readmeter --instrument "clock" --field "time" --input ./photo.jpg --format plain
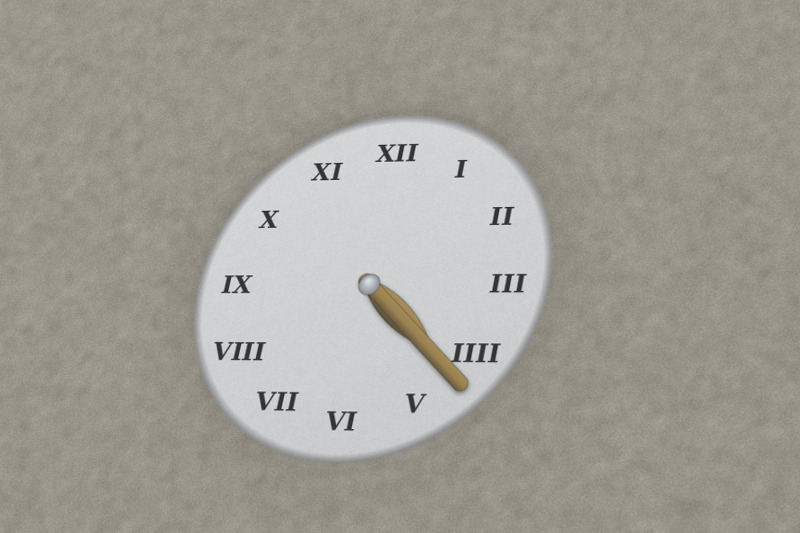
4:22
